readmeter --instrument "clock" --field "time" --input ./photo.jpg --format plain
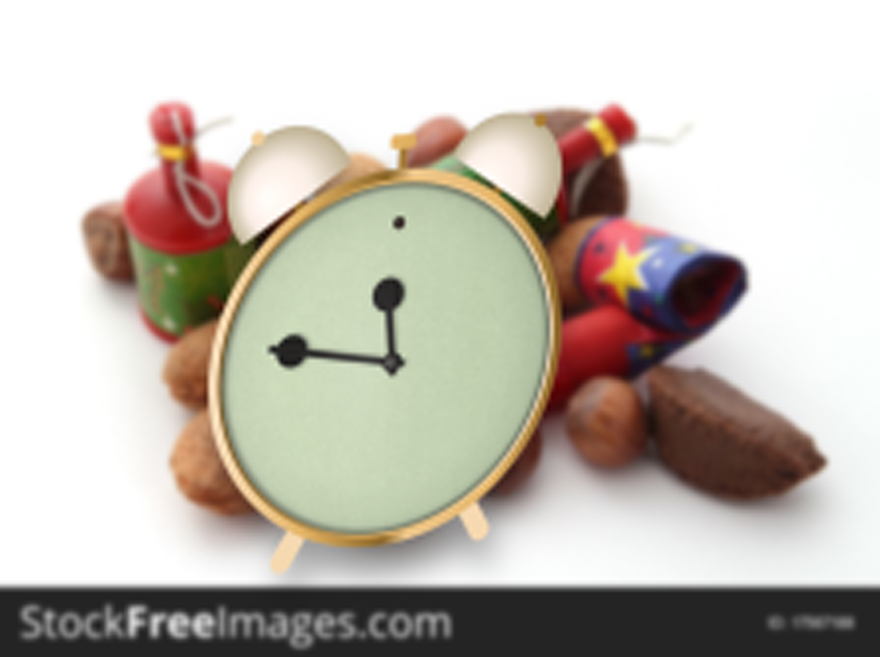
11:47
